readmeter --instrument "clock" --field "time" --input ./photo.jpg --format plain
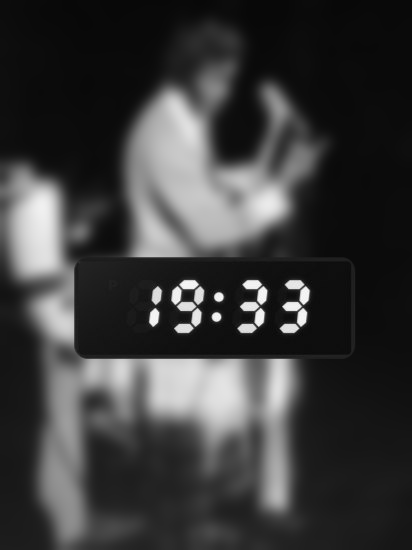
19:33
